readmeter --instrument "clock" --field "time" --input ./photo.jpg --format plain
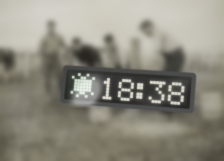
18:38
